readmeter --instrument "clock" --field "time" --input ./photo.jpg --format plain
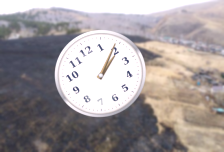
2:09
